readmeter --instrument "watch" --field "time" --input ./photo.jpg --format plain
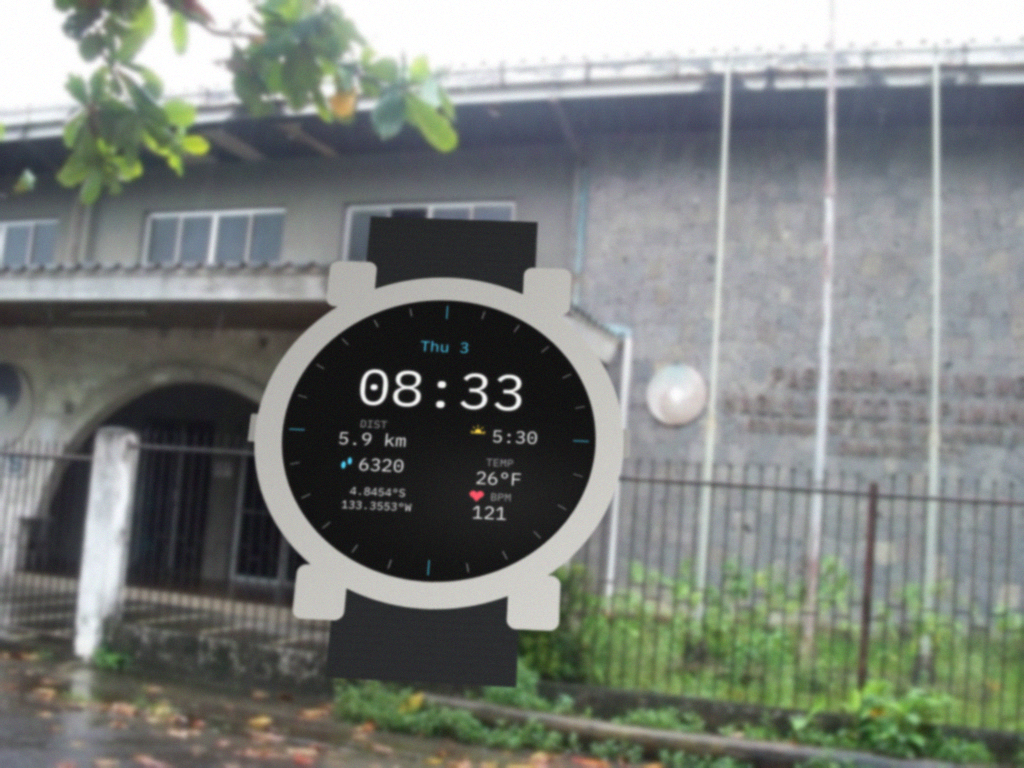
8:33
